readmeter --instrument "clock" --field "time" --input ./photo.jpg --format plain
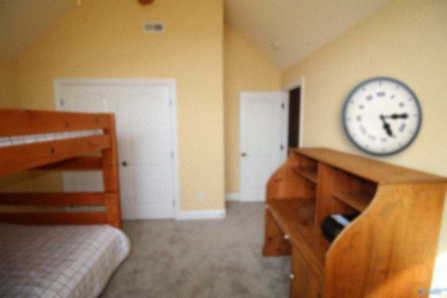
5:15
